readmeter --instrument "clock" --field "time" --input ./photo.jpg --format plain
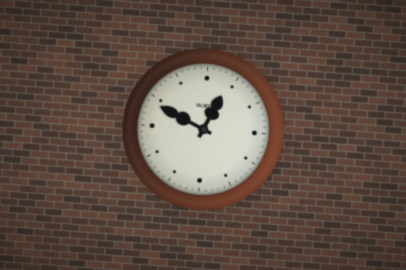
12:49
